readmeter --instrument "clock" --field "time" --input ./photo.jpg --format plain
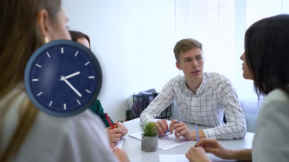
2:23
